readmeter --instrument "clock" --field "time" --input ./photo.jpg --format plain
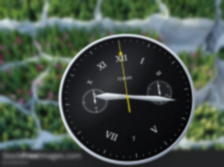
9:17
